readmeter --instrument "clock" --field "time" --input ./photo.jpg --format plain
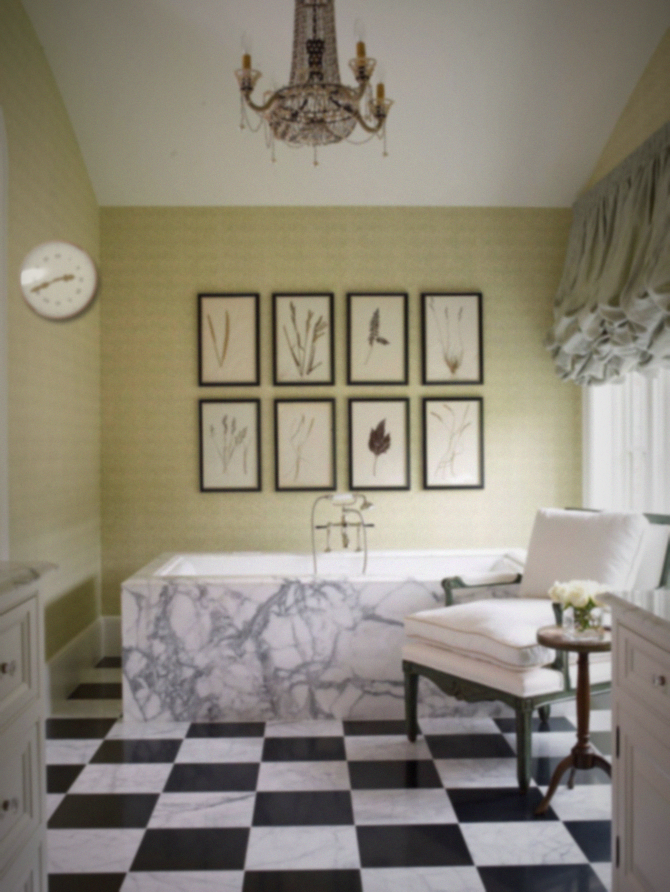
2:41
